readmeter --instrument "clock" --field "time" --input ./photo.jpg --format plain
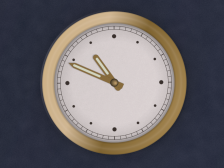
10:49
